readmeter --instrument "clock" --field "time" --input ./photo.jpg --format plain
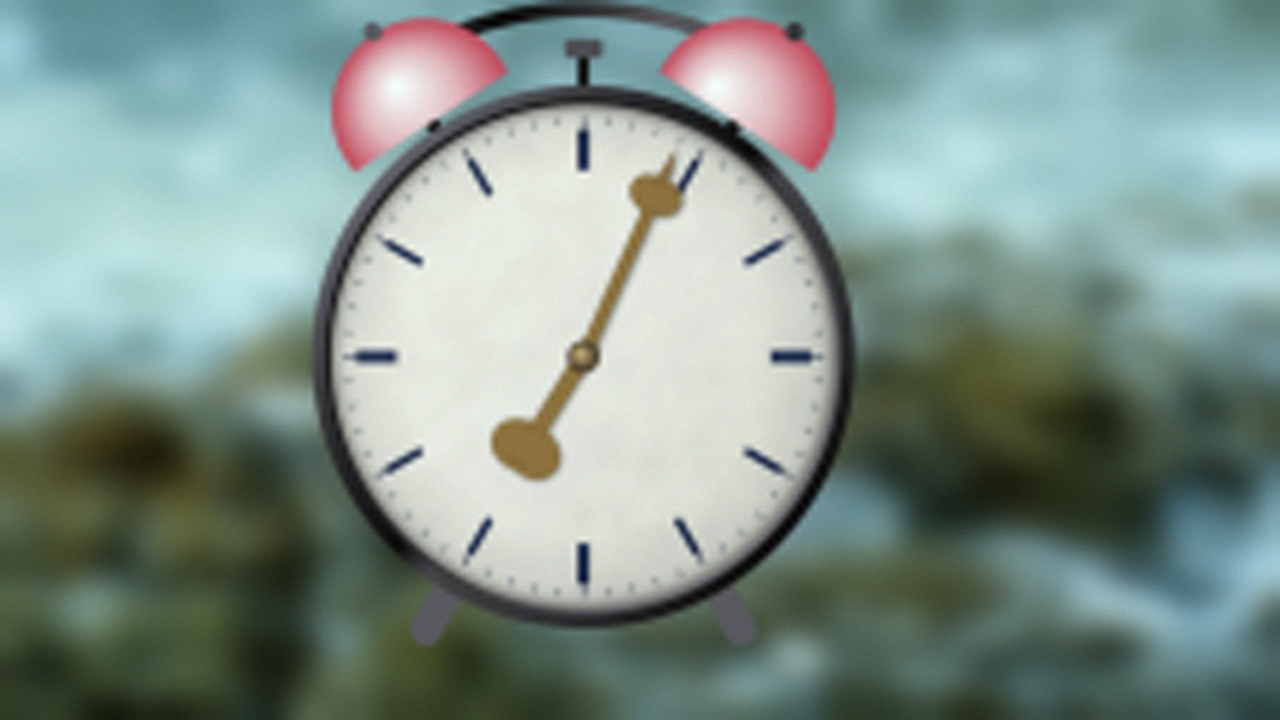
7:04
